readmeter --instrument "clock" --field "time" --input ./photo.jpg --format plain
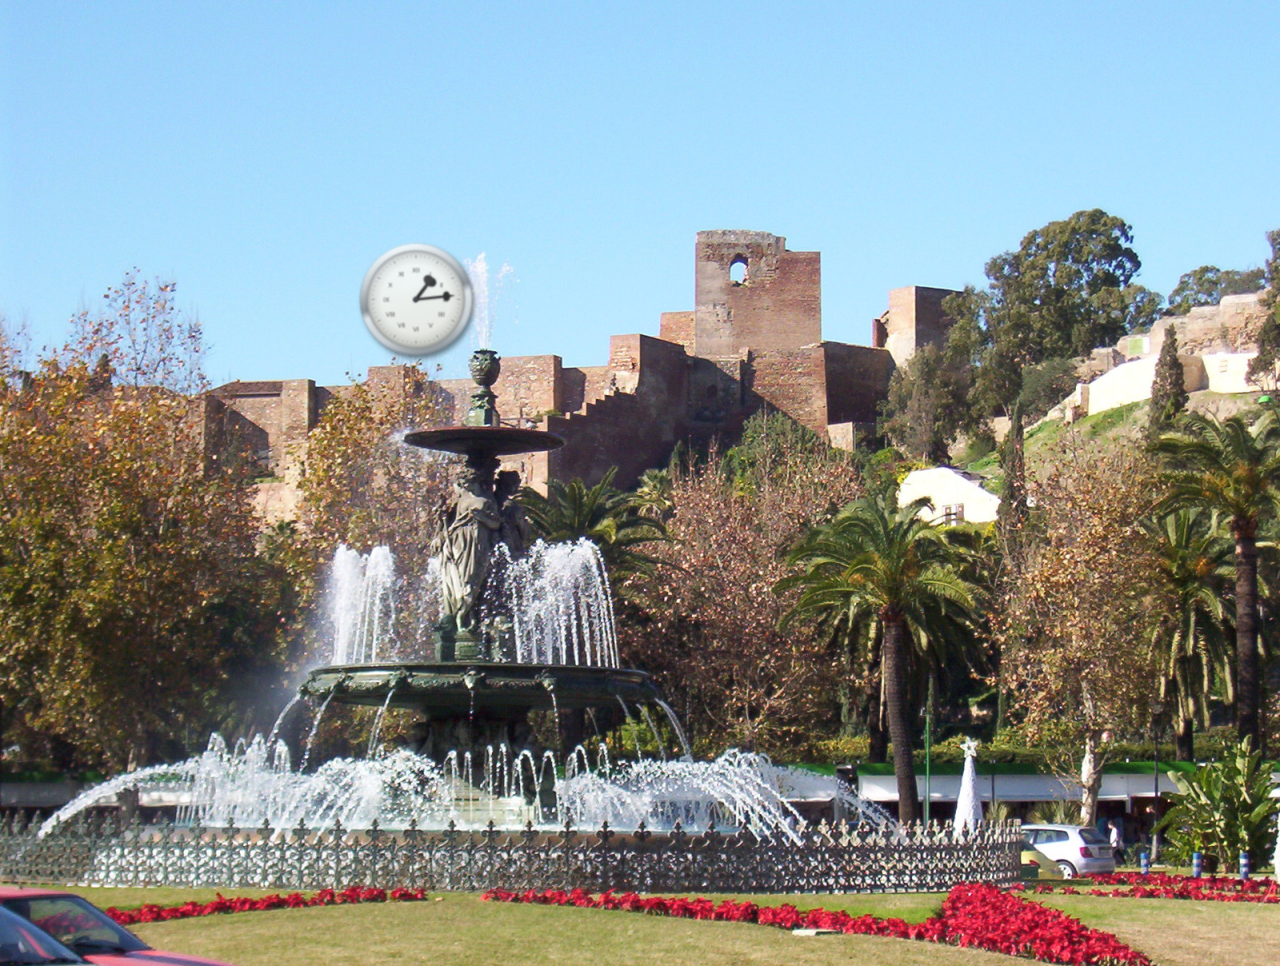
1:14
